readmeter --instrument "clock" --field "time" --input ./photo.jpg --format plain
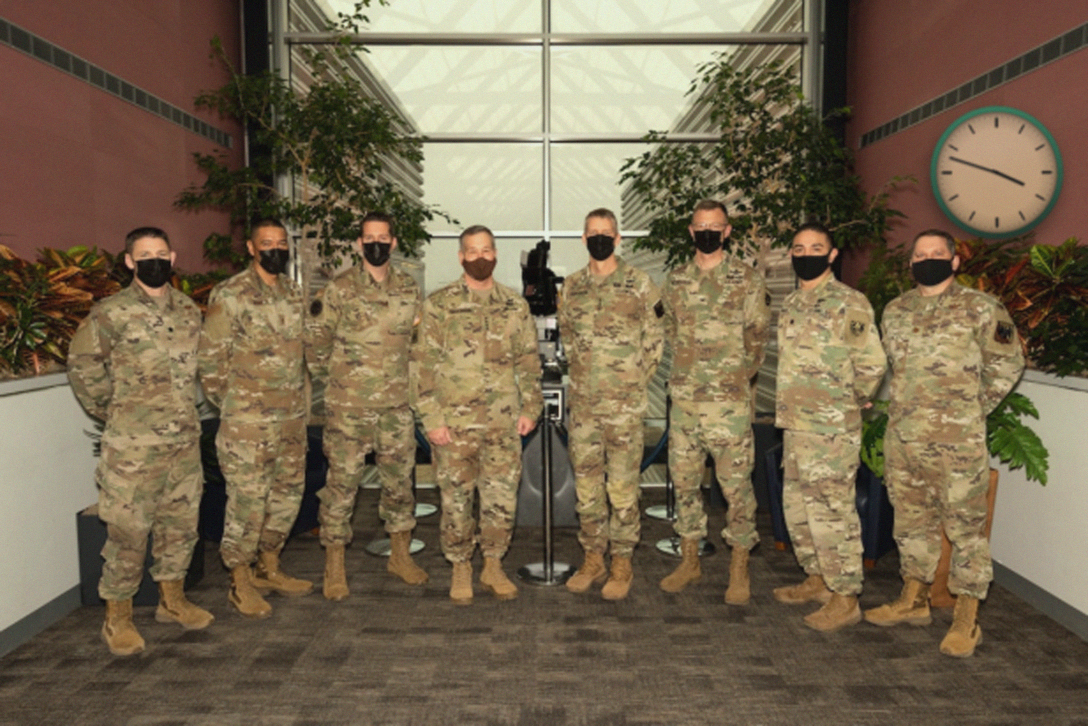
3:48
